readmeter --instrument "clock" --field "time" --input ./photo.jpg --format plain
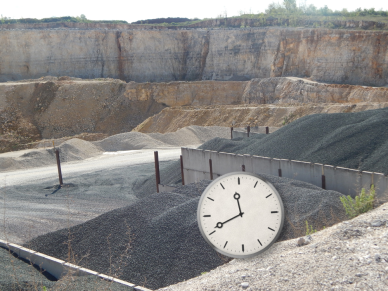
11:41
